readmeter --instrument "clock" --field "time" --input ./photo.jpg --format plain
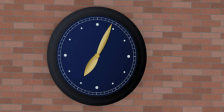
7:04
